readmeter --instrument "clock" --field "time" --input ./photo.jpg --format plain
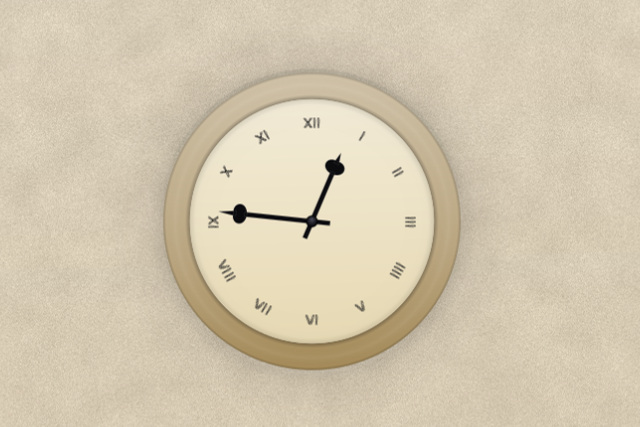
12:46
